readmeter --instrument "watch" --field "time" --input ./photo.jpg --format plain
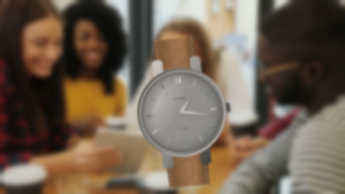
1:17
